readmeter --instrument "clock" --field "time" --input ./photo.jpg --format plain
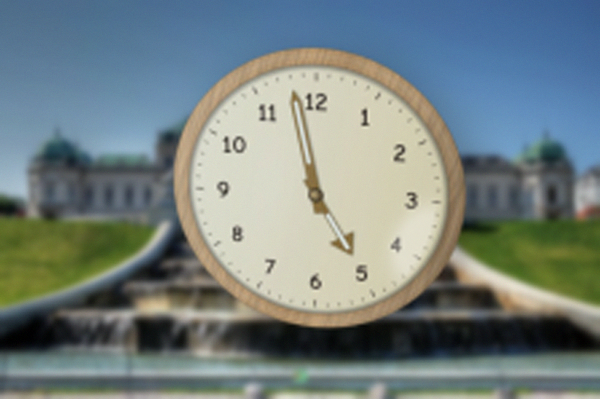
4:58
